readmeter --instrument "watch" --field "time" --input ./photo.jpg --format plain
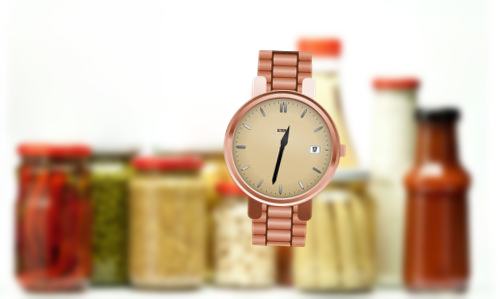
12:32
